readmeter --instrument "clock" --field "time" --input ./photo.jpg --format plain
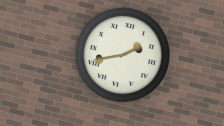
1:41
